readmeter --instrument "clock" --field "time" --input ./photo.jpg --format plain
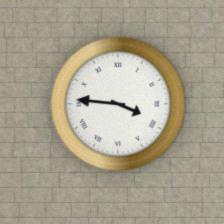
3:46
